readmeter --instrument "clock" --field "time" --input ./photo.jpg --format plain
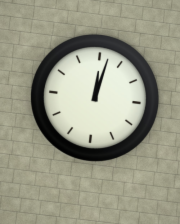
12:02
